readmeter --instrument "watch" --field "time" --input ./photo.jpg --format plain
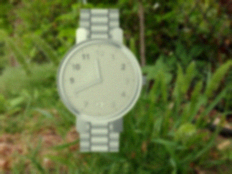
11:41
